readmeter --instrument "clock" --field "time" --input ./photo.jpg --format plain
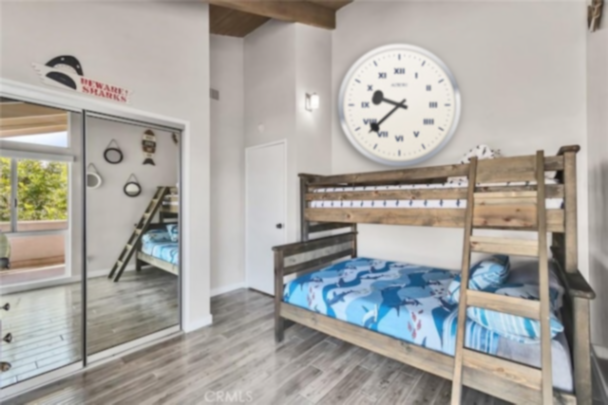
9:38
